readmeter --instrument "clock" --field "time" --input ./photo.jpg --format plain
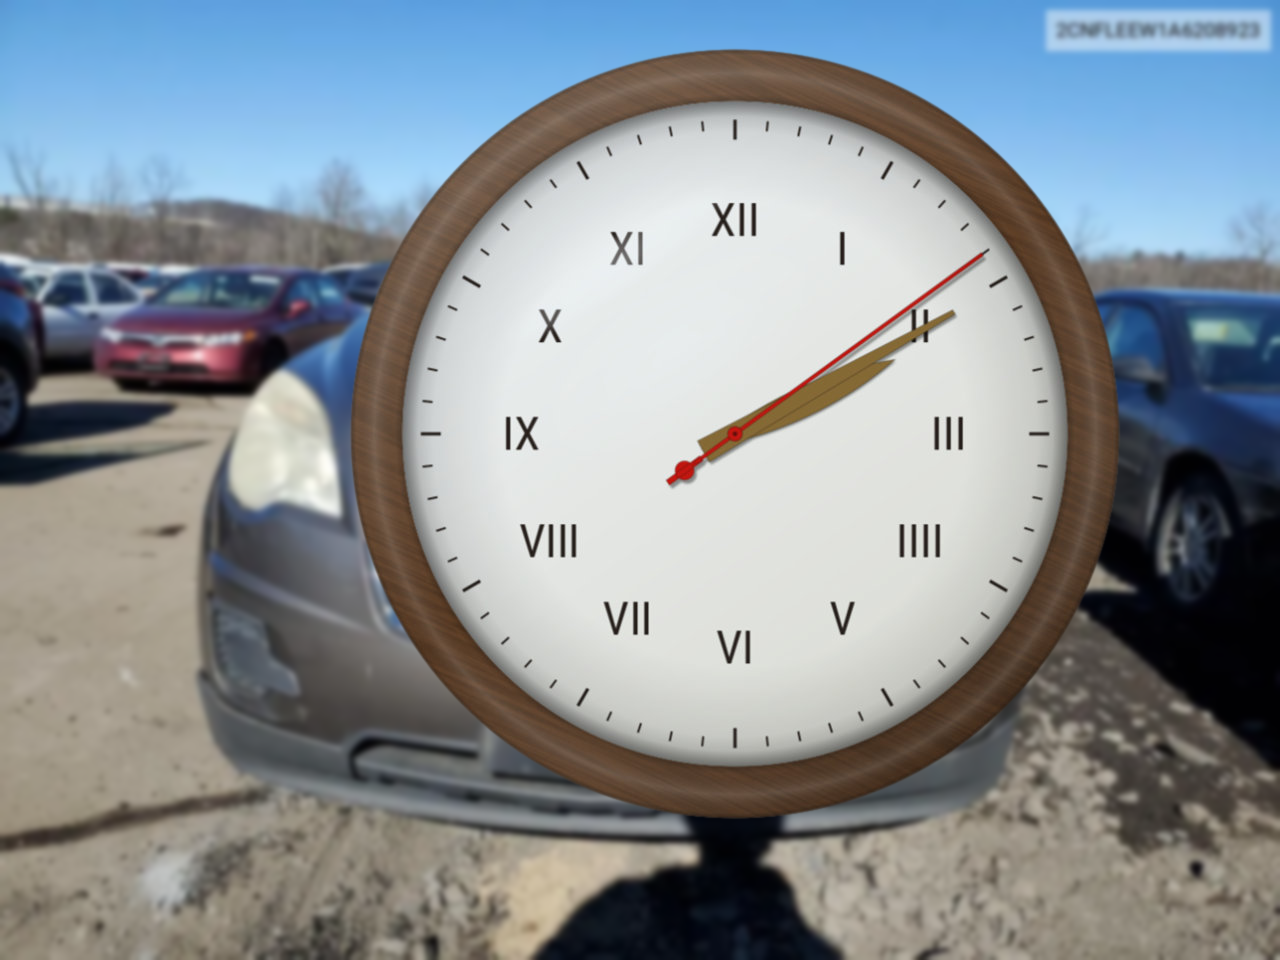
2:10:09
